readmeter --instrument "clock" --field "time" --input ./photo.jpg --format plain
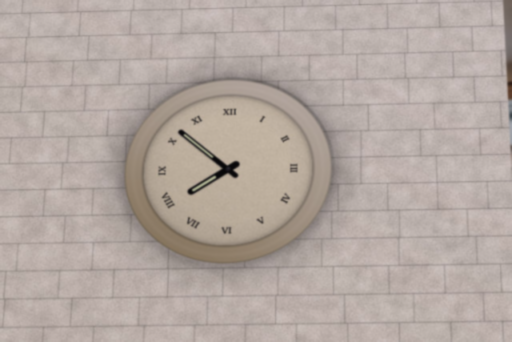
7:52
